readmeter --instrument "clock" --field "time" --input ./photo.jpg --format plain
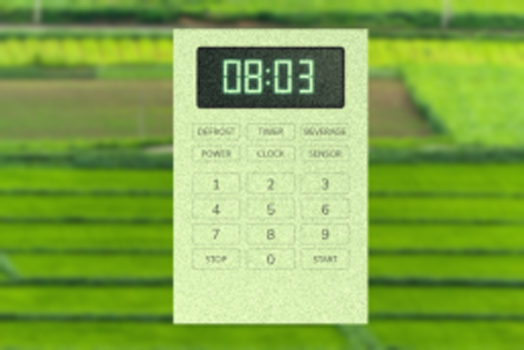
8:03
